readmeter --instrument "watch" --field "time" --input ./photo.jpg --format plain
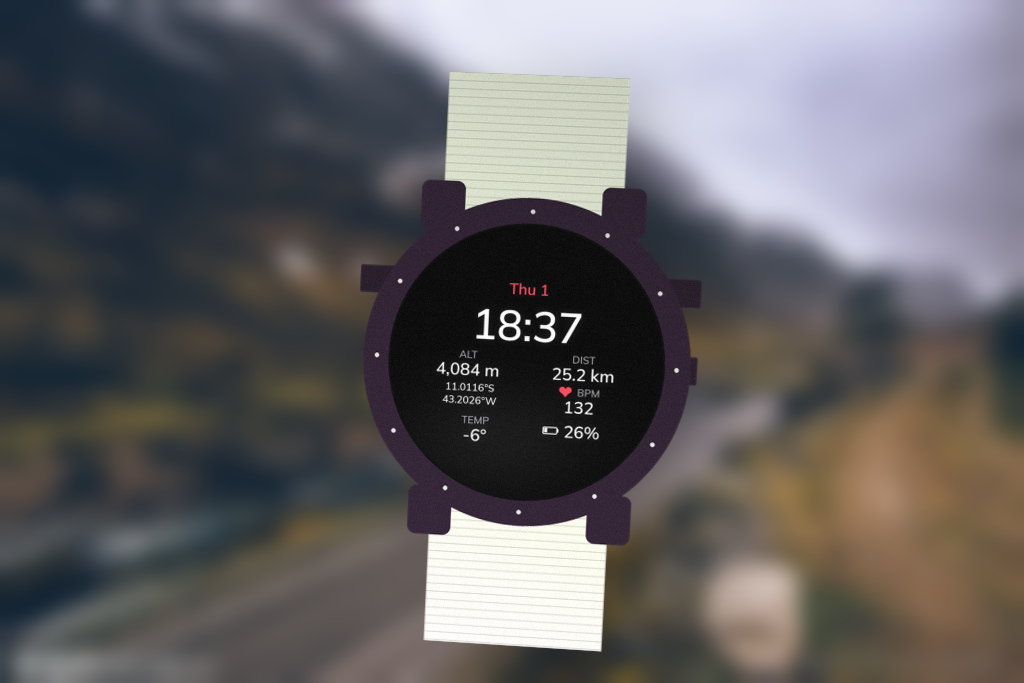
18:37
